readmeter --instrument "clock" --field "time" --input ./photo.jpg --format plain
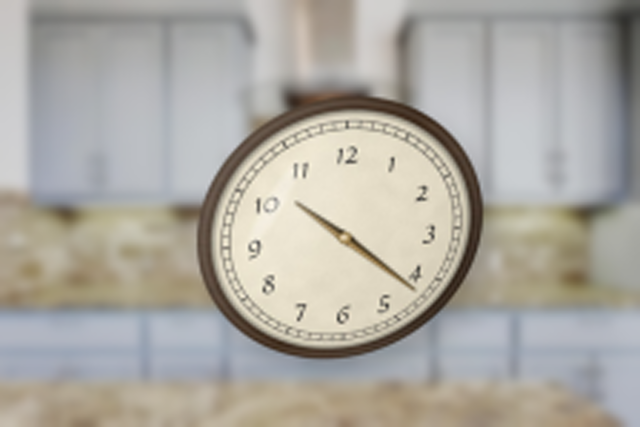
10:22
